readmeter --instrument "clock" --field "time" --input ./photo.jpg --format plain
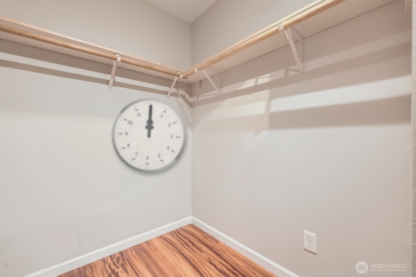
12:00
